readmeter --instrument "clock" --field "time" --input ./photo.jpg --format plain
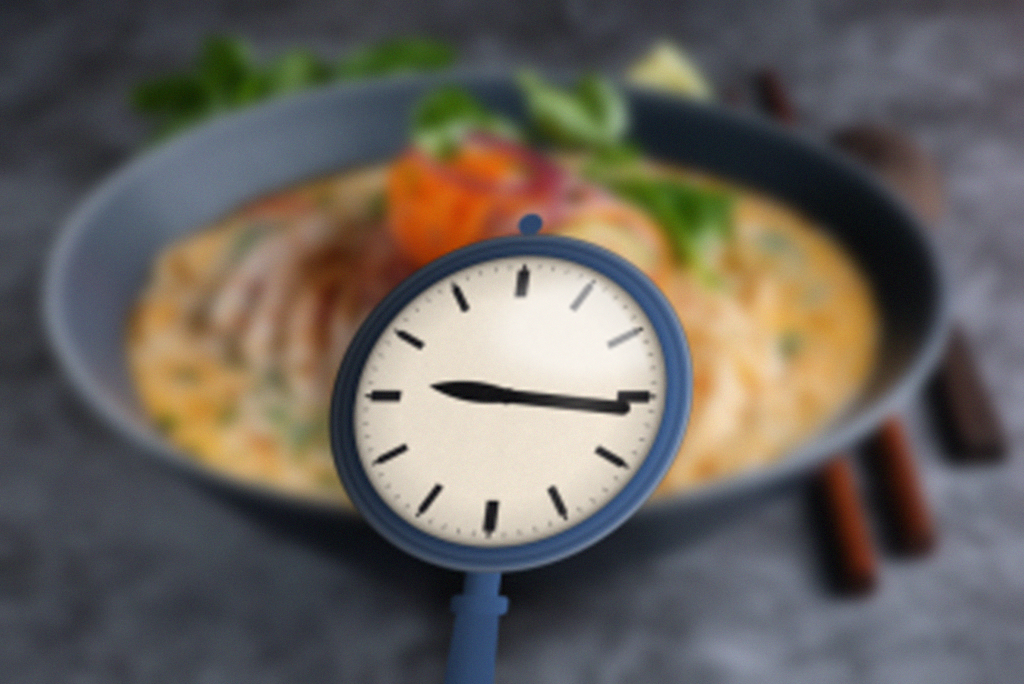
9:16
